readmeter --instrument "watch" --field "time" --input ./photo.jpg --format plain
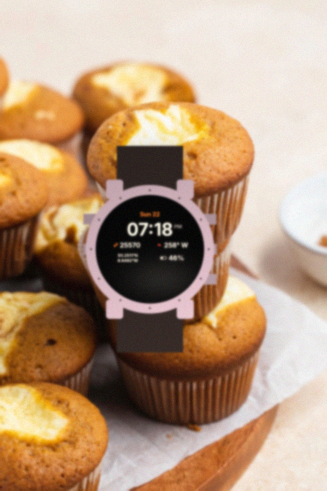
7:18
